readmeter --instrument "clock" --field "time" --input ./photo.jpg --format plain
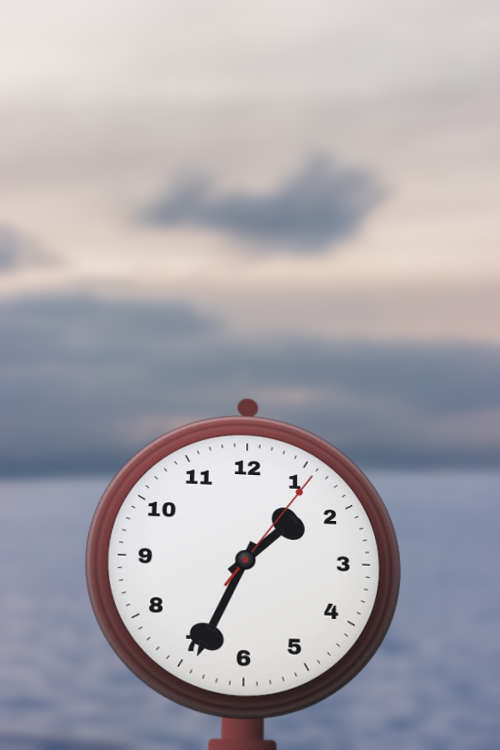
1:34:06
